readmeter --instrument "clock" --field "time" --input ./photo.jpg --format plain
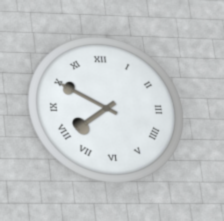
7:50
